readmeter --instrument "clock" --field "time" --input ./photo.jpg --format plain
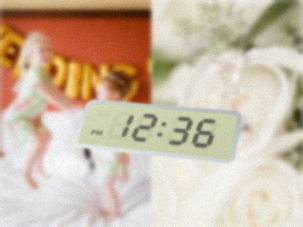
12:36
